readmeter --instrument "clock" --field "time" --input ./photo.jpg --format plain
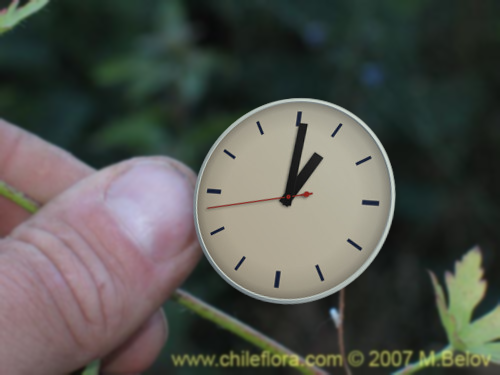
1:00:43
